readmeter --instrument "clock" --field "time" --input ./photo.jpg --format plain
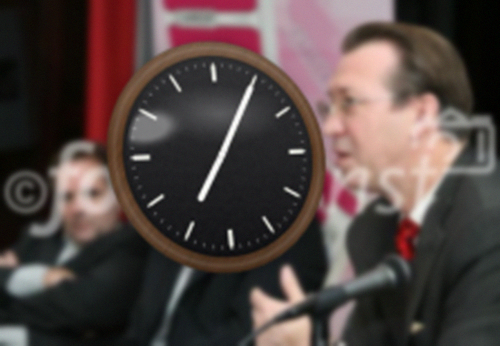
7:05
